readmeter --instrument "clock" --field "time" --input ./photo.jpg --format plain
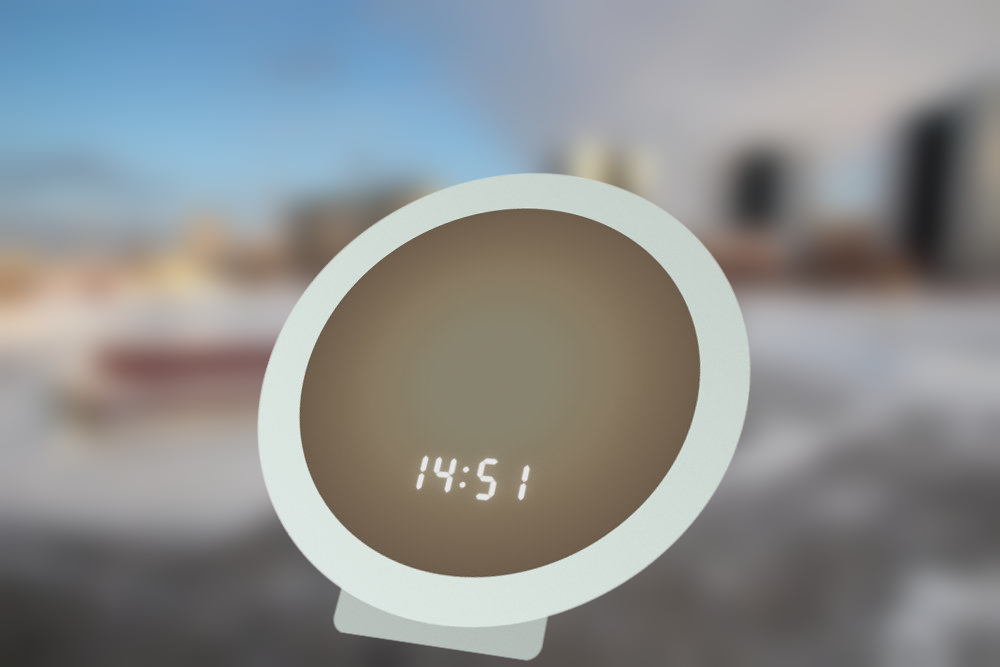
14:51
